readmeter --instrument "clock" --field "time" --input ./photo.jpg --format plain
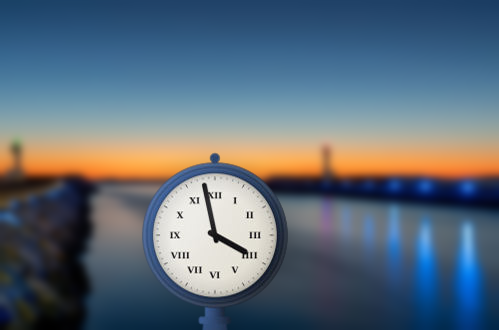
3:58
